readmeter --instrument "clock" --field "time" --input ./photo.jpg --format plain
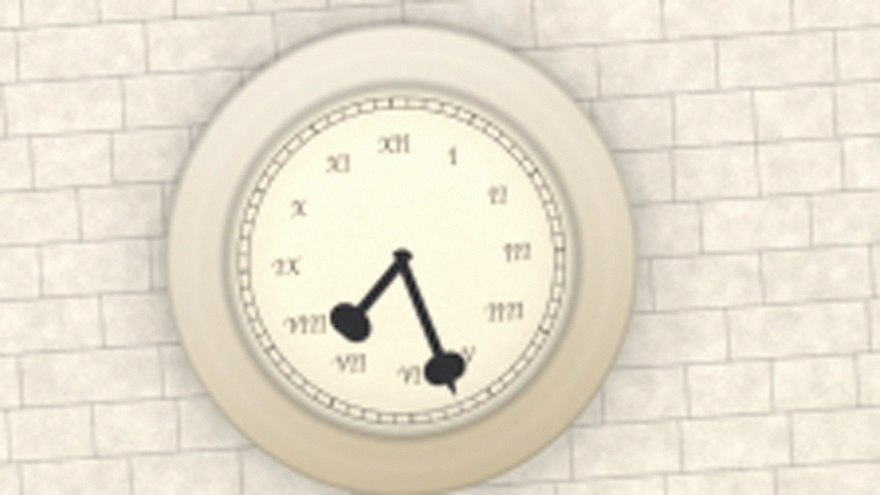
7:27
